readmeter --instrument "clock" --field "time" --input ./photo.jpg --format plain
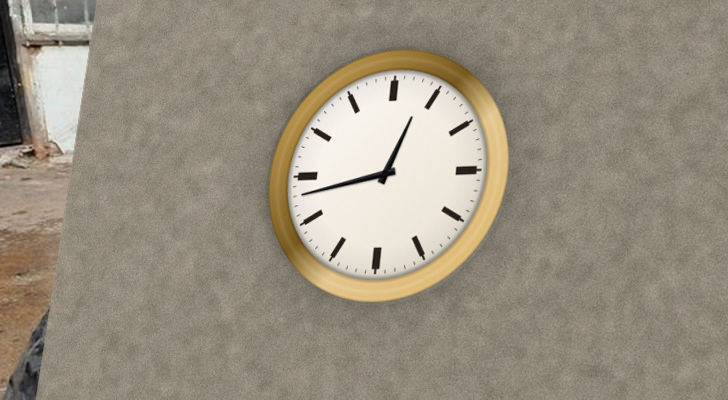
12:43
